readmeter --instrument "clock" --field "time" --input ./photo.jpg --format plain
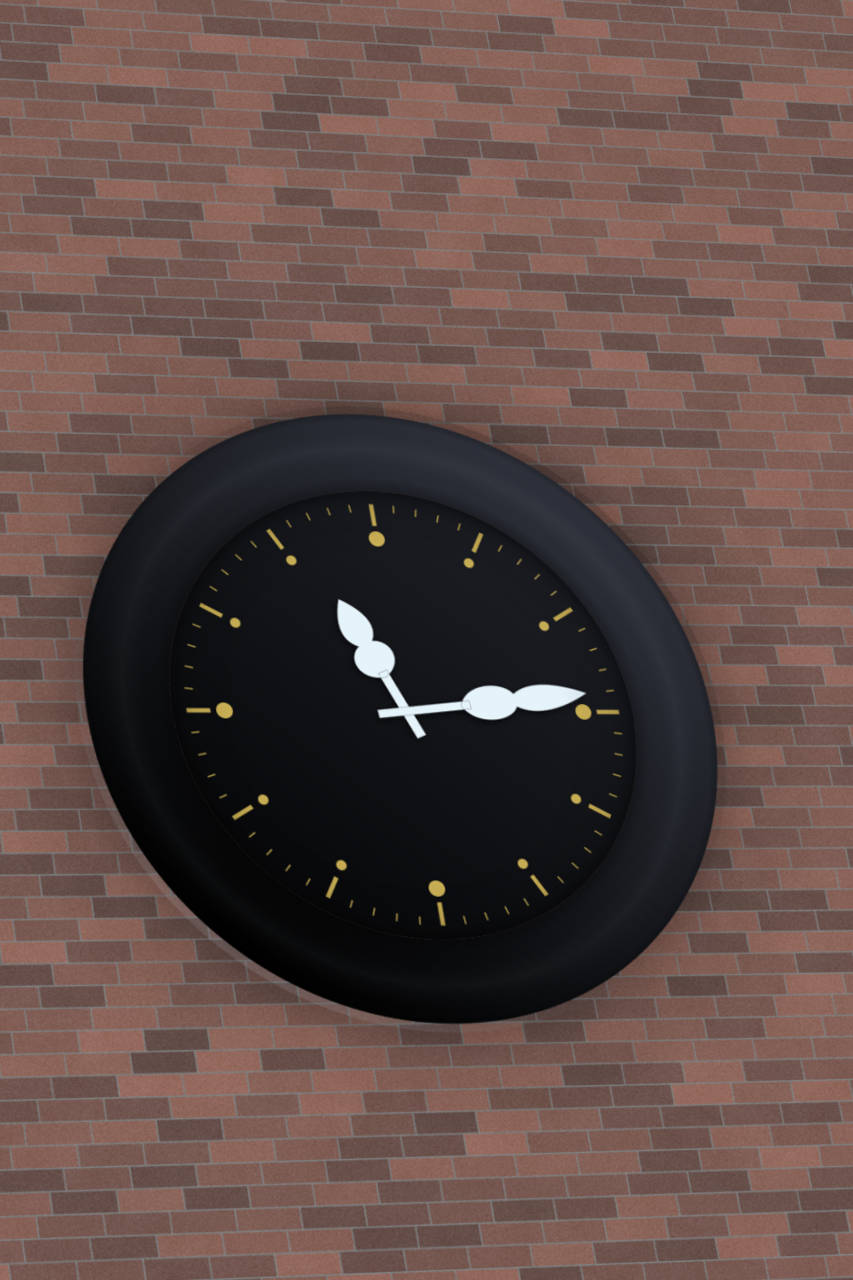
11:14
